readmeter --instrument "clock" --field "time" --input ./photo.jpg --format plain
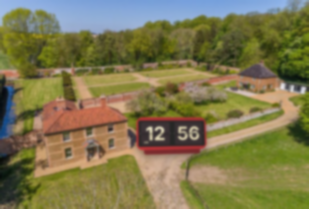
12:56
